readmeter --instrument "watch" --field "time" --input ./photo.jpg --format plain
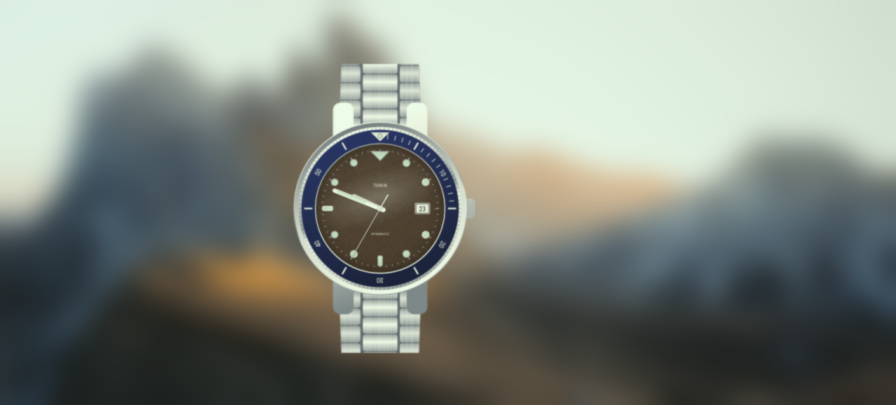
9:48:35
